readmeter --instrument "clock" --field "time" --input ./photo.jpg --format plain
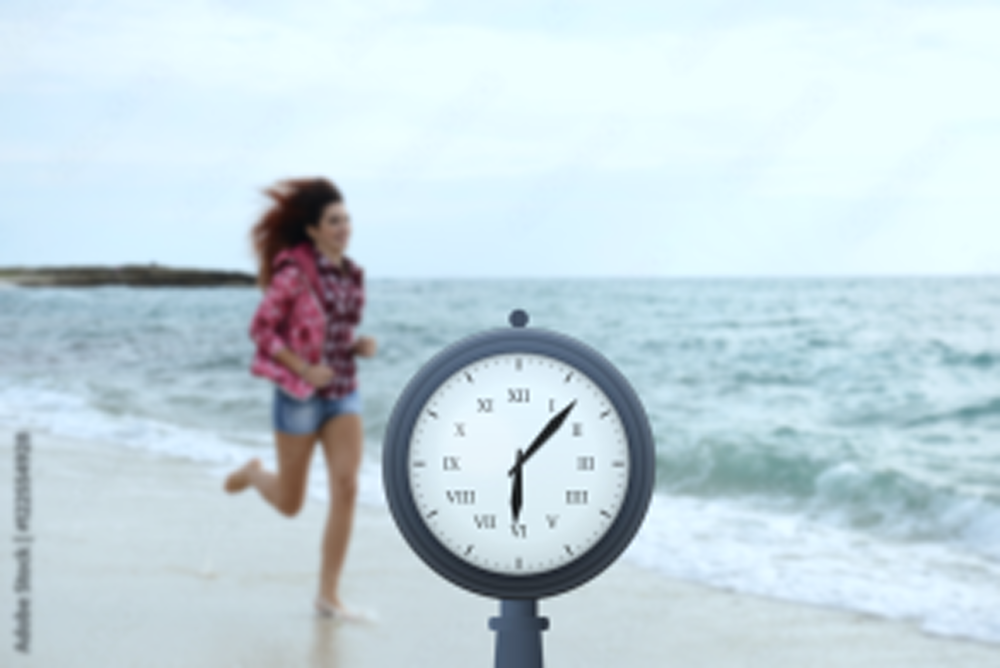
6:07
